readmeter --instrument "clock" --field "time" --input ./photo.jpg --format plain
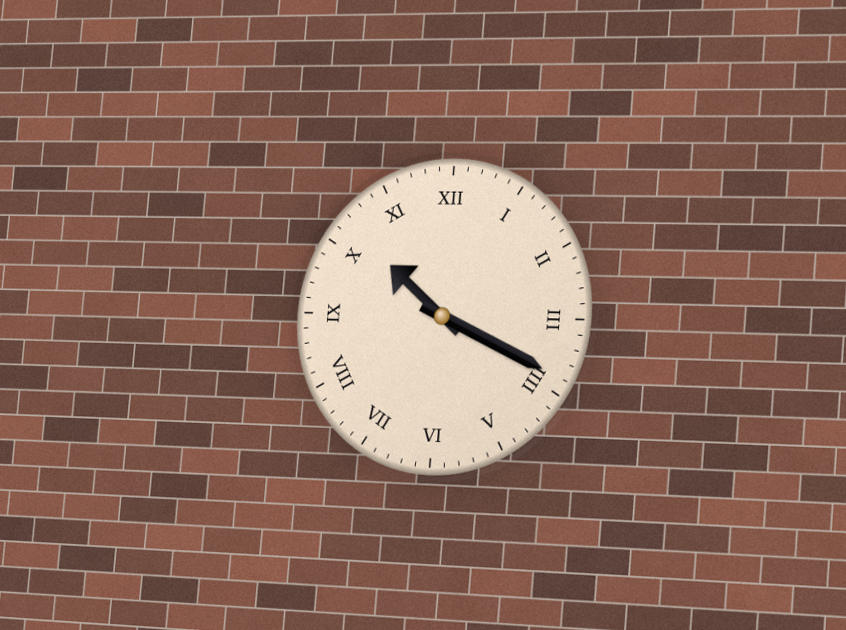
10:19
